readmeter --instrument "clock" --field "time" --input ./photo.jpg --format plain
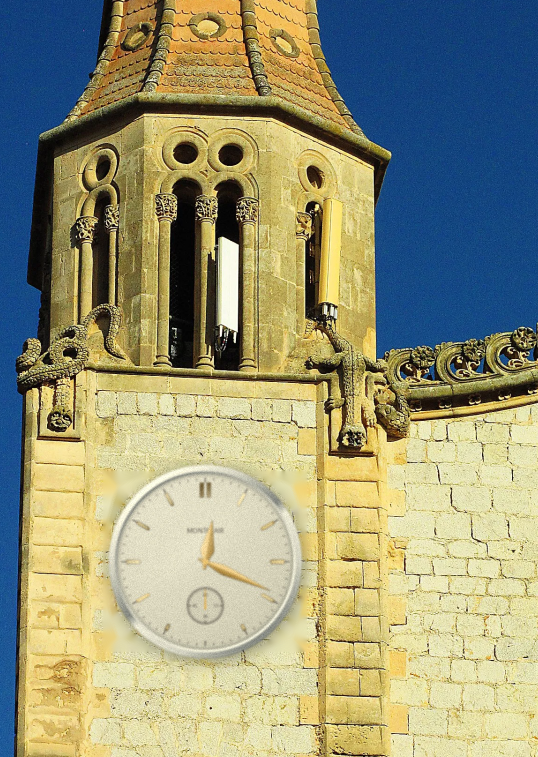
12:19
